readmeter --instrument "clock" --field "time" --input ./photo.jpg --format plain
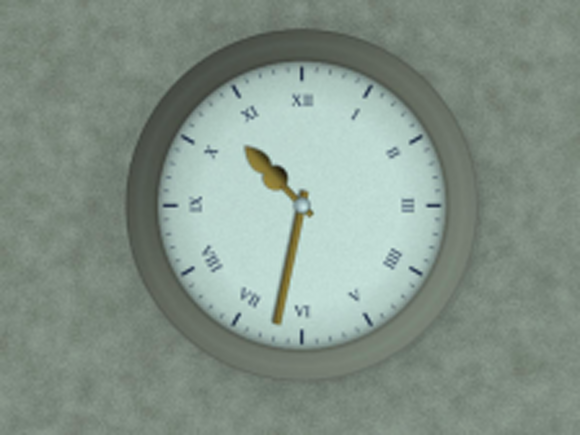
10:32
